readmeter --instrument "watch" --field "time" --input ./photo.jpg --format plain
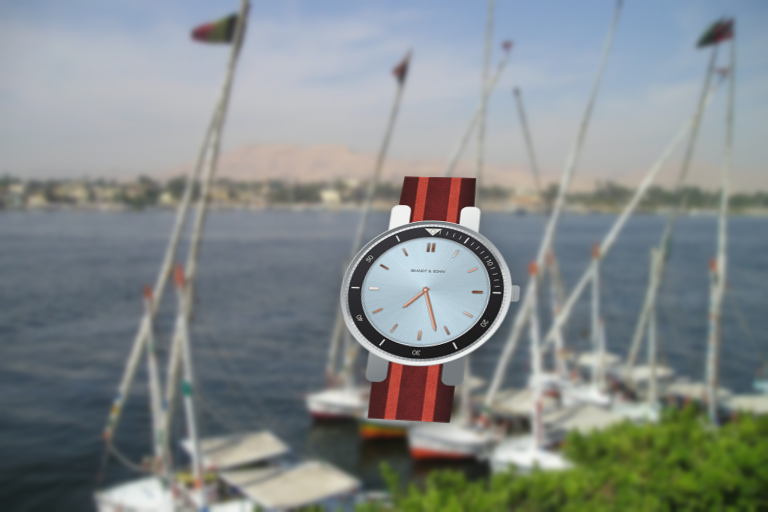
7:27
